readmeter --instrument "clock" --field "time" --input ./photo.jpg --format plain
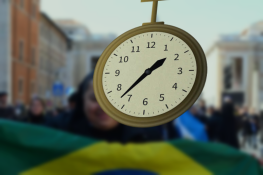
1:37
